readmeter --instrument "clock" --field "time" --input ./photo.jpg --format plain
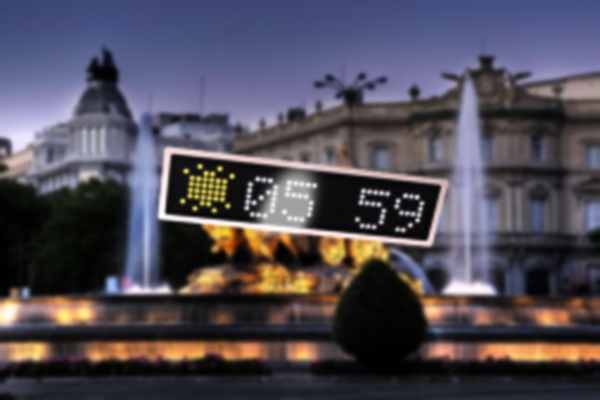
5:59
